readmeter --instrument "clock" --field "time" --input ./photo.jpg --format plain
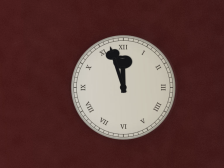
11:57
